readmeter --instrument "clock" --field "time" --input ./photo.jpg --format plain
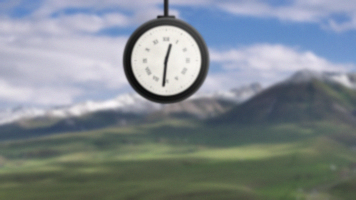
12:31
